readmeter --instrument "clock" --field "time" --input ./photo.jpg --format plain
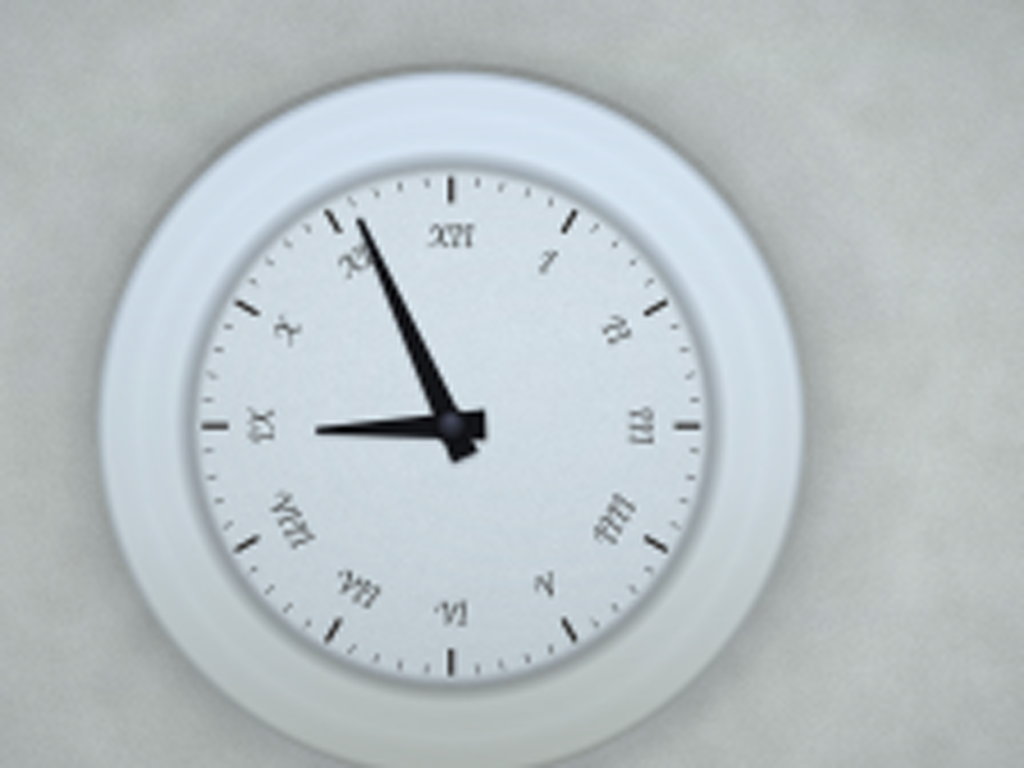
8:56
